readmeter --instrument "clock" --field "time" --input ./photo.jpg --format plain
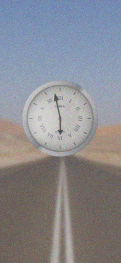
5:58
